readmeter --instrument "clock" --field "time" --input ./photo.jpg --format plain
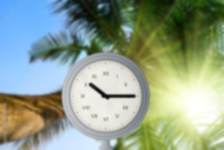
10:15
